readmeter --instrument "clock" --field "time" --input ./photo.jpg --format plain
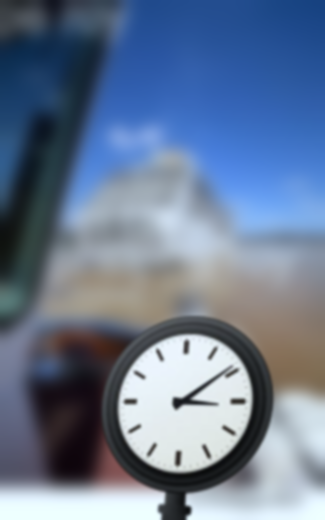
3:09
